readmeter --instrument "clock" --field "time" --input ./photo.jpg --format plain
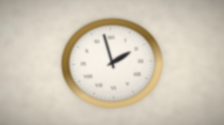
1:58
